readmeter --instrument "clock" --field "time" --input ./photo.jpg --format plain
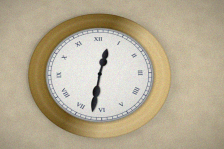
12:32
